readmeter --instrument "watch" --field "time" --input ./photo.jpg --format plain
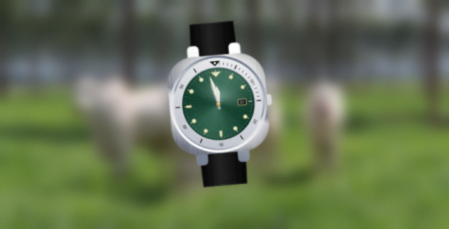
11:58
